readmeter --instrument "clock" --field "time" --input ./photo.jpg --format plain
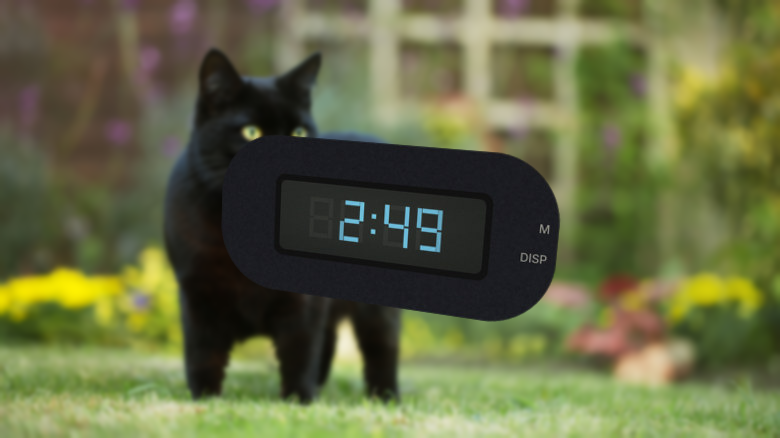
2:49
